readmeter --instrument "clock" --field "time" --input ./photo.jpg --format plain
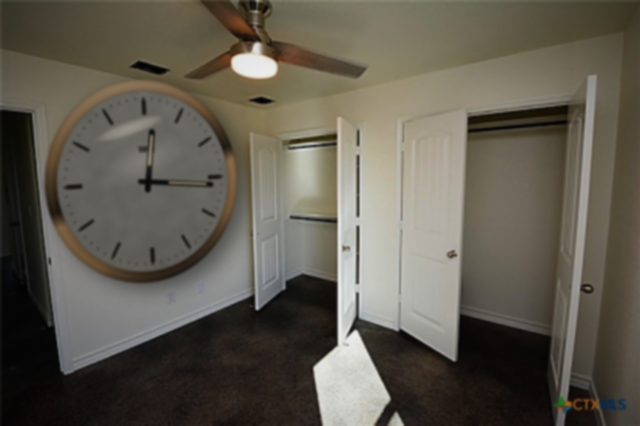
12:16
